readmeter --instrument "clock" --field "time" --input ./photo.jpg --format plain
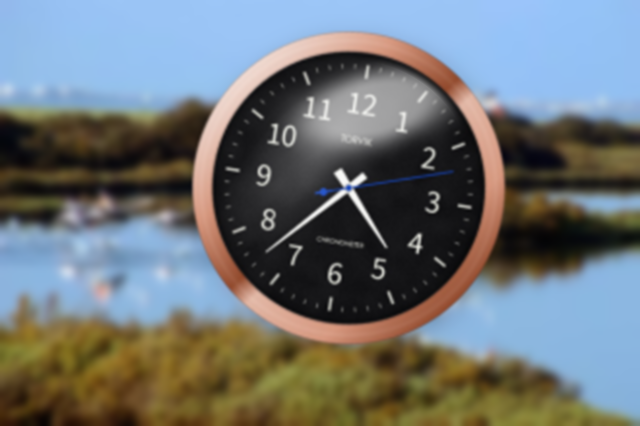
4:37:12
